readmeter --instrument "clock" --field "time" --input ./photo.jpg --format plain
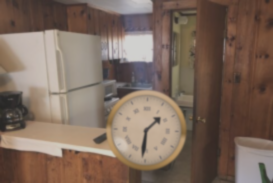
1:31
